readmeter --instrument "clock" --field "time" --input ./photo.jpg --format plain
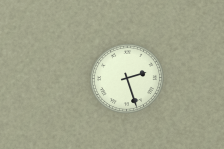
2:27
